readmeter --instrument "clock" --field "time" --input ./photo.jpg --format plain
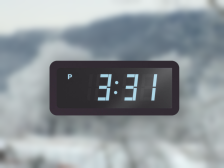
3:31
